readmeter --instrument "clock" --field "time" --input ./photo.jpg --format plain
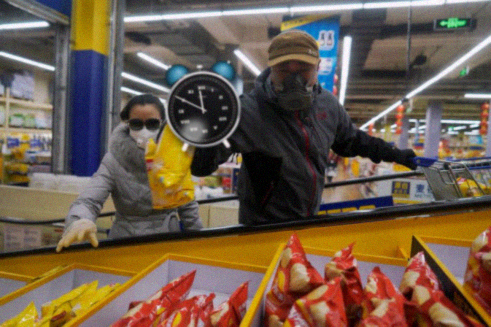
11:50
